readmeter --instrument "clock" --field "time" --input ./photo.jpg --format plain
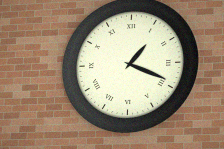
1:19
